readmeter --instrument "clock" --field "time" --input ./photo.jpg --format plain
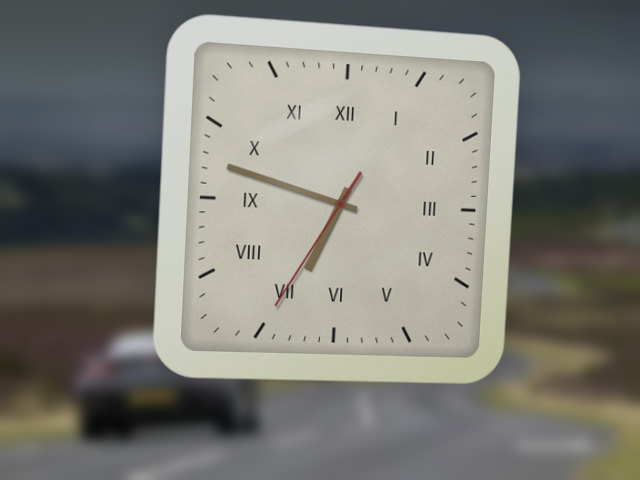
6:47:35
